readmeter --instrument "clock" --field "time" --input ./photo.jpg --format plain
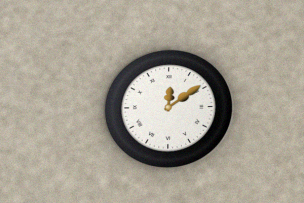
12:09
